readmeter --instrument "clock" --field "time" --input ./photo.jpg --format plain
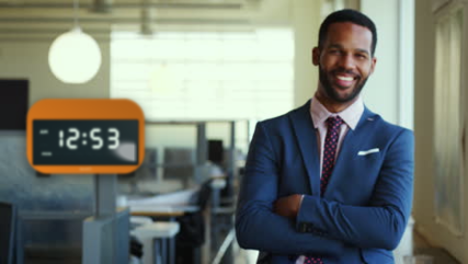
12:53
